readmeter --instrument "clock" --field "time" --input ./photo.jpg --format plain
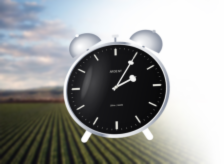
2:05
